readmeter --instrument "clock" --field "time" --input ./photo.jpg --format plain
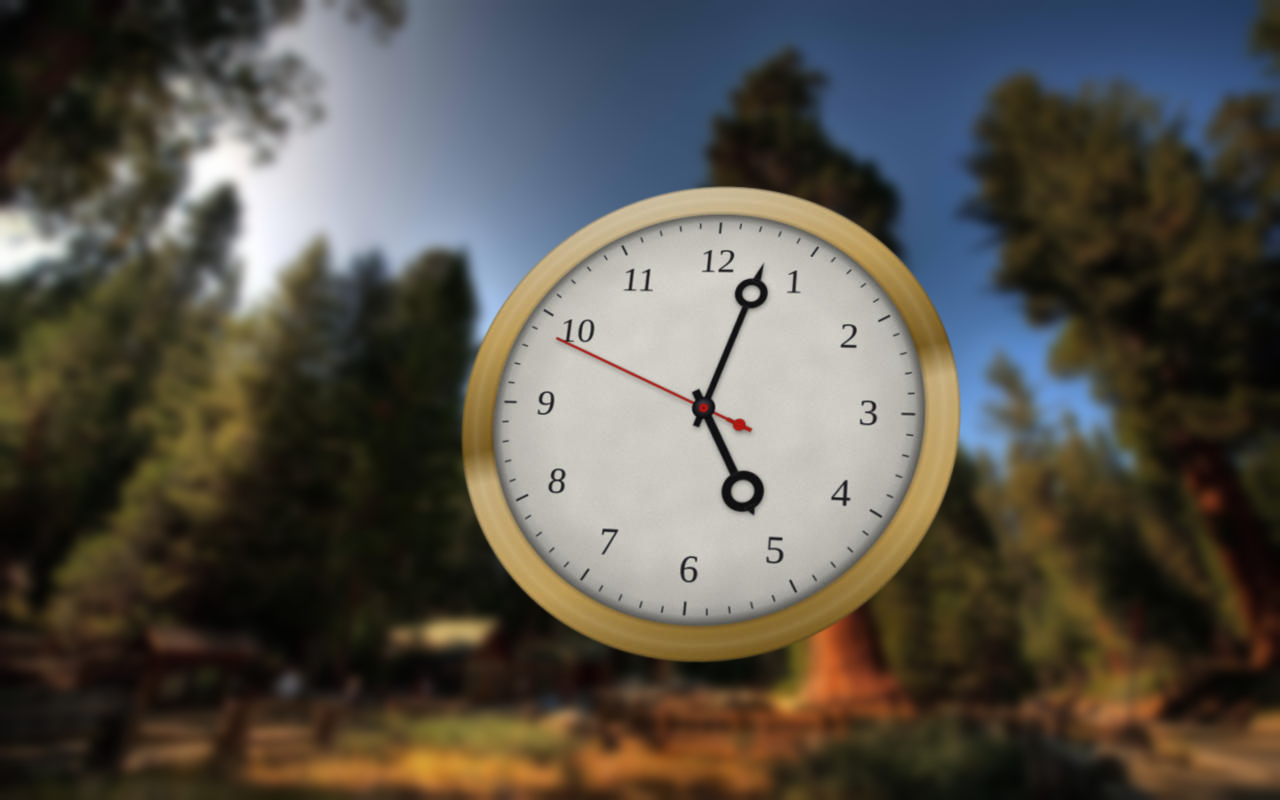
5:02:49
